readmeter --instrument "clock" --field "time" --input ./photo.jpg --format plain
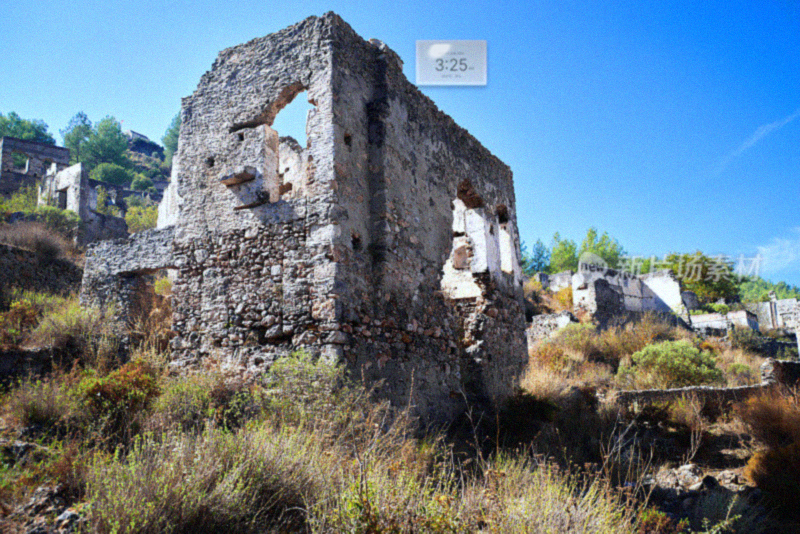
3:25
